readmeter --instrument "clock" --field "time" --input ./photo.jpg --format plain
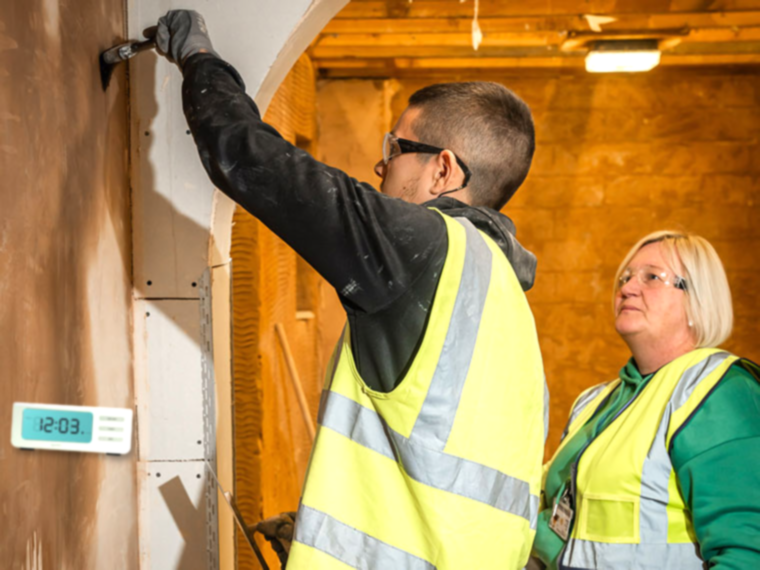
12:03
